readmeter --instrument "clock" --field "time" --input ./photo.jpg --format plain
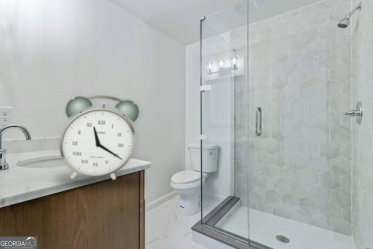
11:20
